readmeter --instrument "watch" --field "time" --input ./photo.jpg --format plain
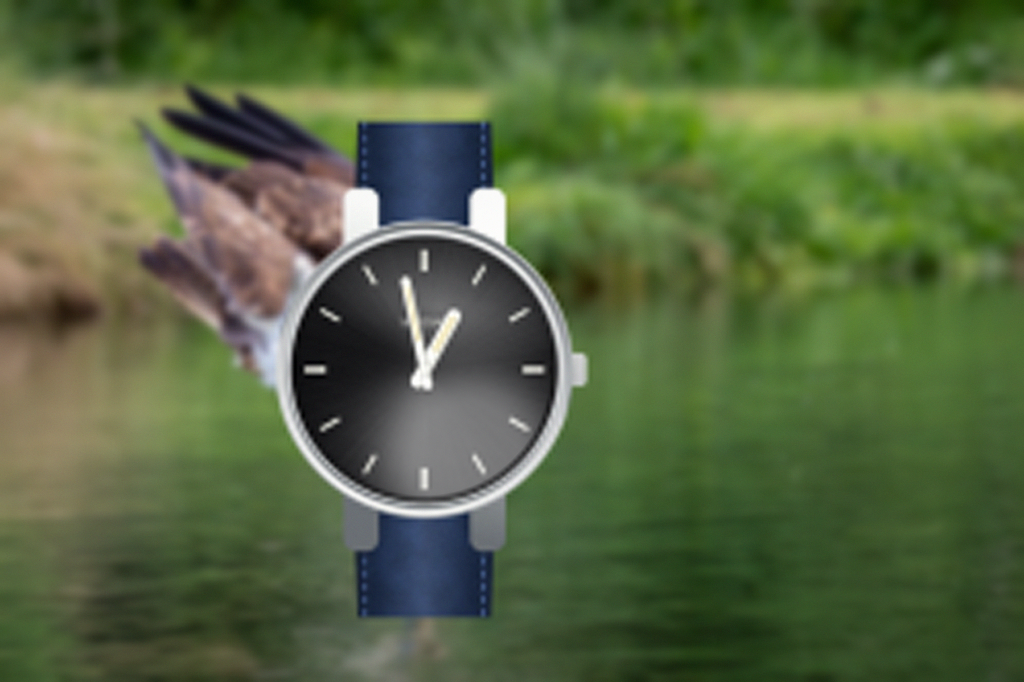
12:58
